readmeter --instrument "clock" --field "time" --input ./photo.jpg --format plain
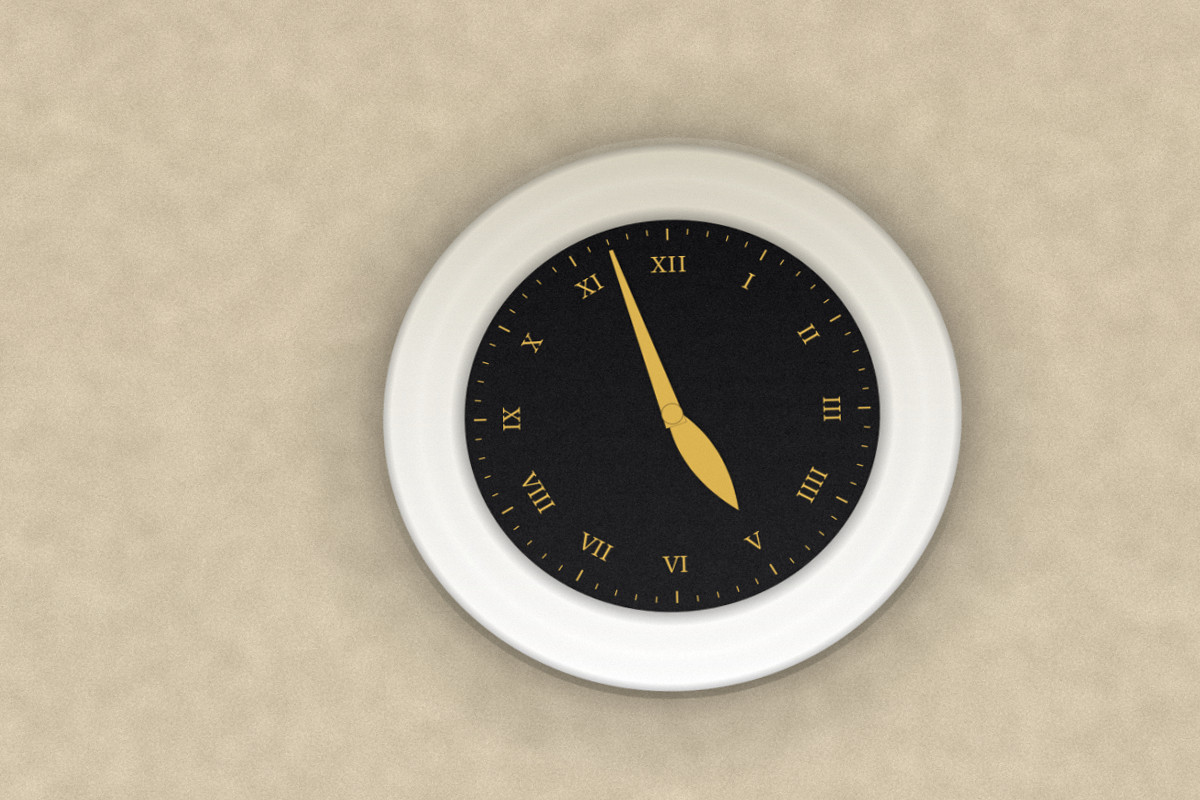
4:57
